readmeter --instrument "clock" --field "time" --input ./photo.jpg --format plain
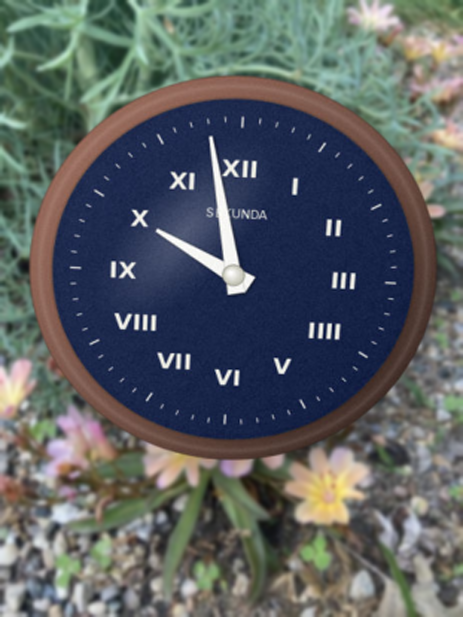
9:58
